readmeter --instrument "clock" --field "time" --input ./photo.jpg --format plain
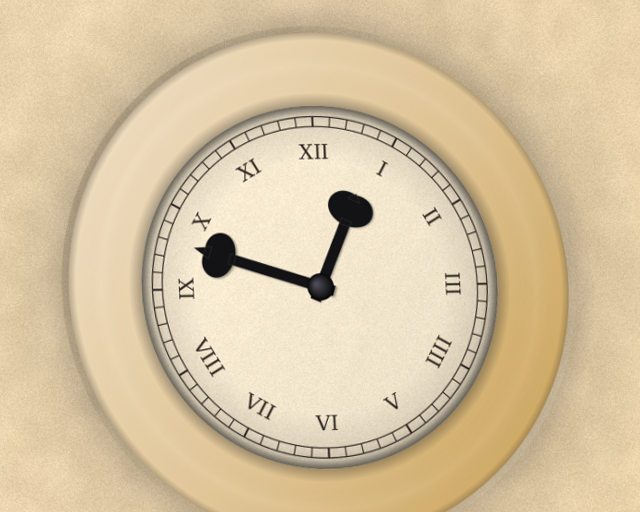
12:48
